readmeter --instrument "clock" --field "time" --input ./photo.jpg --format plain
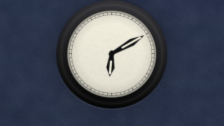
6:10
